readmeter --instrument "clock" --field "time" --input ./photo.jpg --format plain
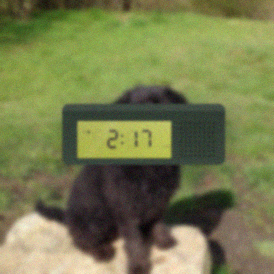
2:17
